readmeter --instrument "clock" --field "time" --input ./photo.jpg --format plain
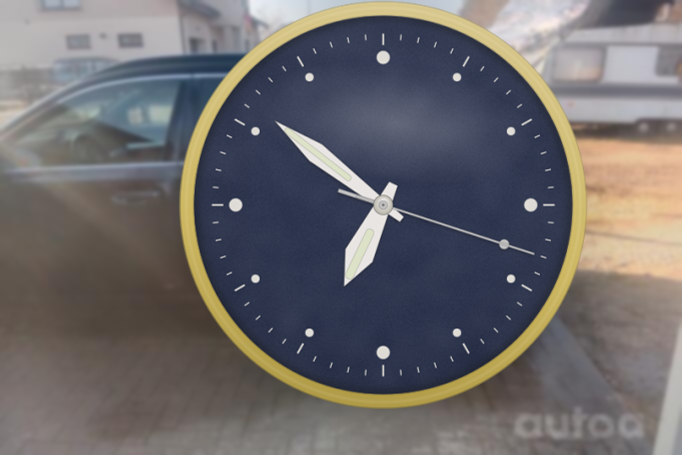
6:51:18
